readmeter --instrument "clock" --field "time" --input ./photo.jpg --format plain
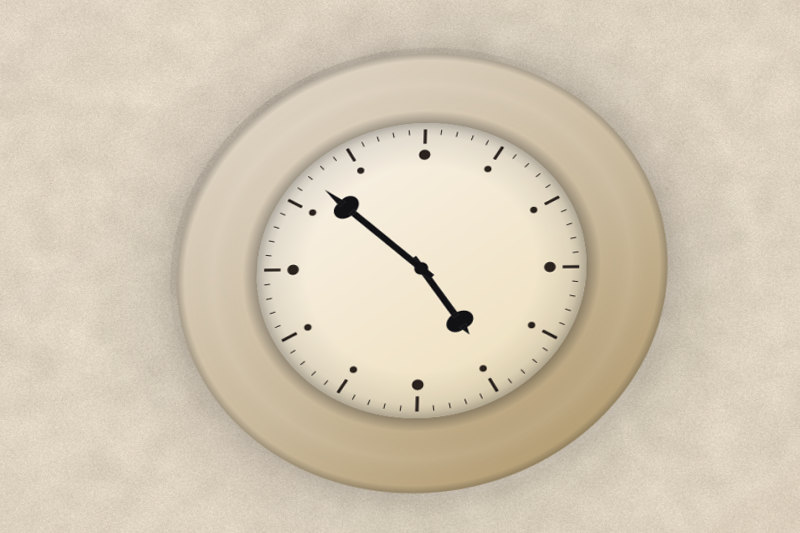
4:52
